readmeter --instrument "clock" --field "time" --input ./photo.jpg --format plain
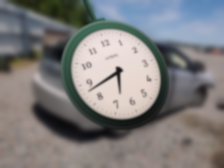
6:43
